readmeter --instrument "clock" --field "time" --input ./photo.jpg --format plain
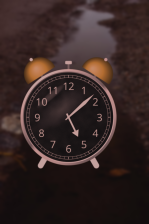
5:08
